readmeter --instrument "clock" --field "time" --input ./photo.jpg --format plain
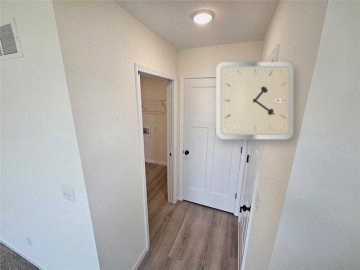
1:21
